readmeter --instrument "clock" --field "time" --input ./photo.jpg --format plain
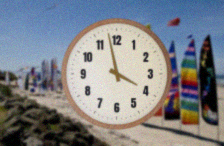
3:58
